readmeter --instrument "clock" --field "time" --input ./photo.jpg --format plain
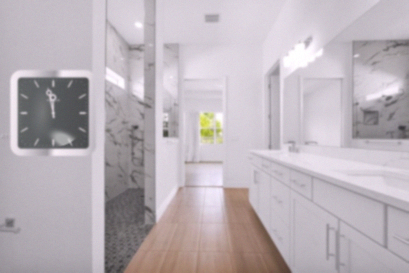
11:58
